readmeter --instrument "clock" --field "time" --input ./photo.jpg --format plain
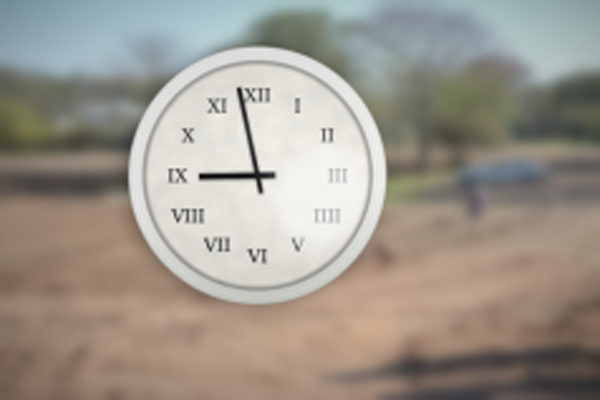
8:58
